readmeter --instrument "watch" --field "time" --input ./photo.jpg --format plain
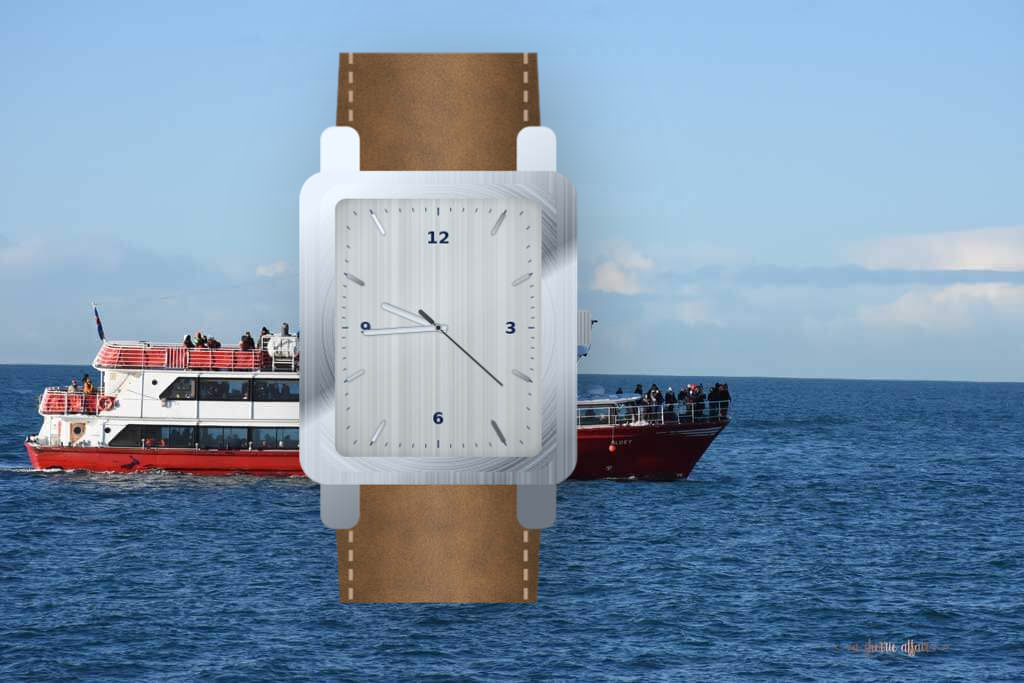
9:44:22
